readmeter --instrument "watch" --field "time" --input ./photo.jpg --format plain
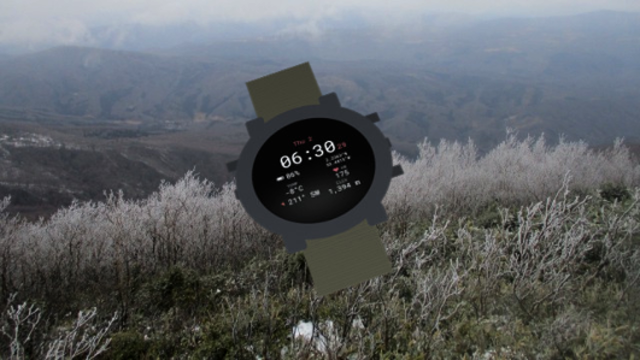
6:30
